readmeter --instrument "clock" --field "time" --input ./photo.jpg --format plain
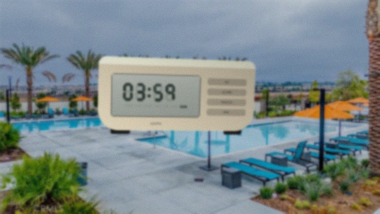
3:59
